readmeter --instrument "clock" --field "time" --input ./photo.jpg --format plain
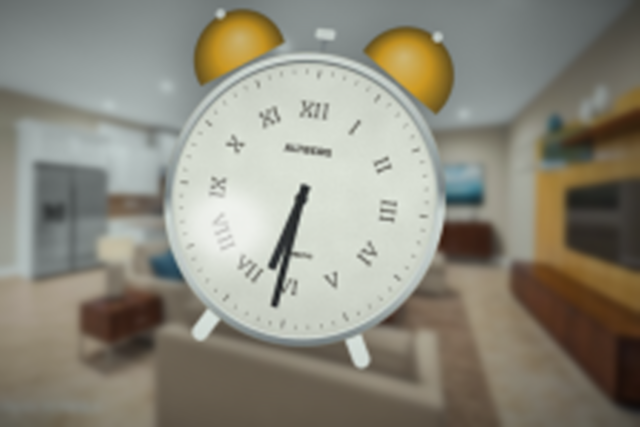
6:31
